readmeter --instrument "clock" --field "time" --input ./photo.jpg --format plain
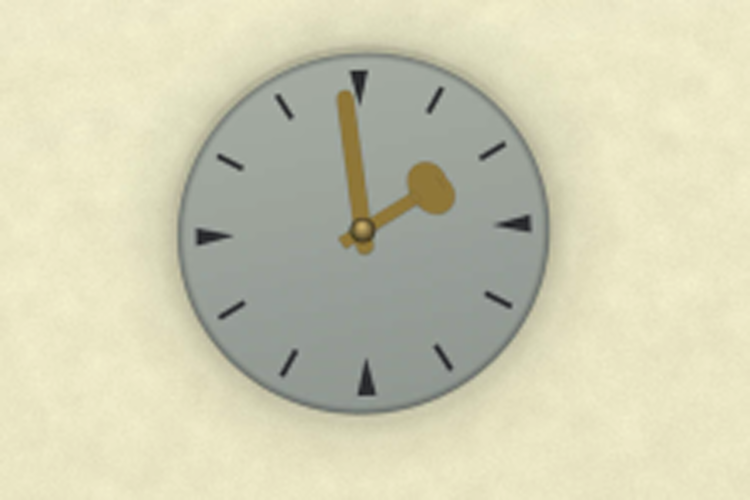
1:59
